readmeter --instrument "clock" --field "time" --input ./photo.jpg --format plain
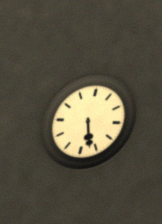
5:27
